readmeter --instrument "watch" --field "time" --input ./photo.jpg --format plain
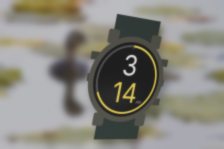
3:14
